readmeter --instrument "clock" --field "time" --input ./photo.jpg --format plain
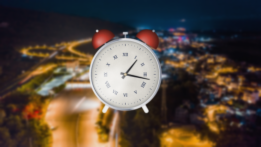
1:17
